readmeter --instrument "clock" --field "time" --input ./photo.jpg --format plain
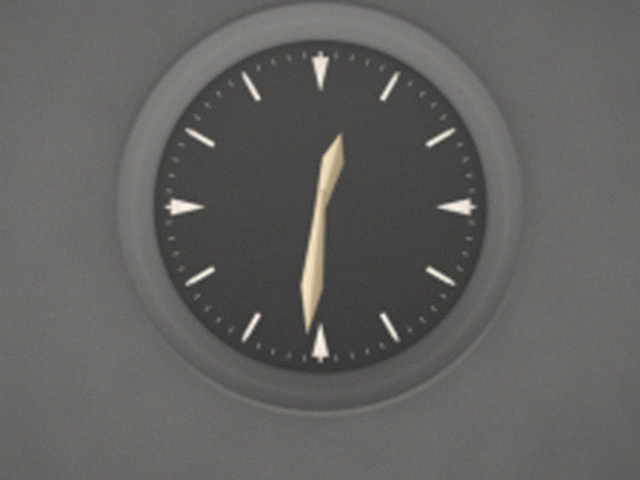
12:31
